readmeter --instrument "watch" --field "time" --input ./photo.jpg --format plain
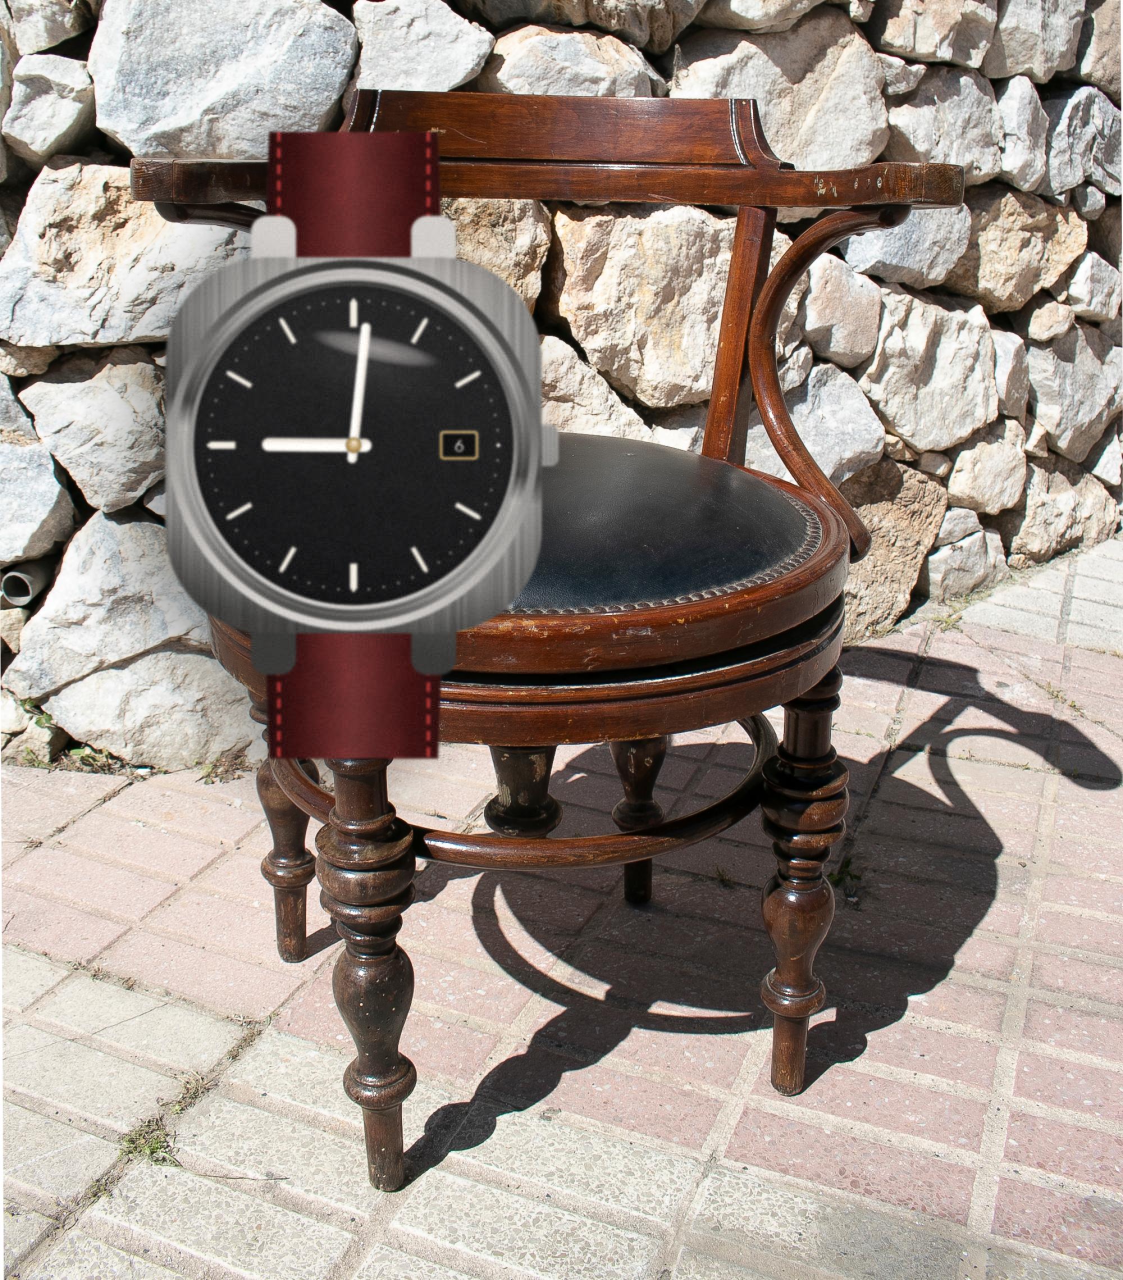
9:01
